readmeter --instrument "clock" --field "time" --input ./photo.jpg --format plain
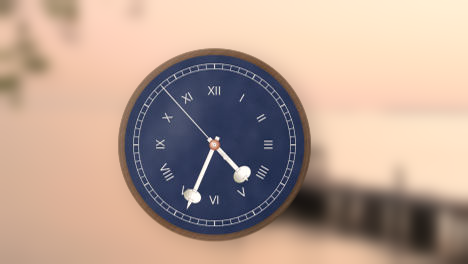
4:33:53
